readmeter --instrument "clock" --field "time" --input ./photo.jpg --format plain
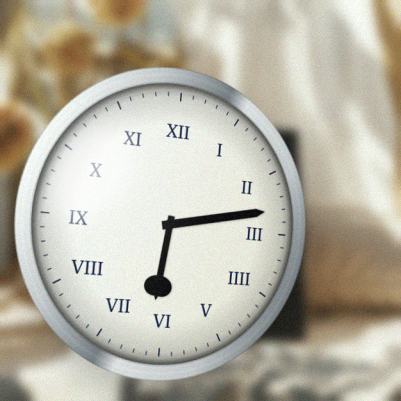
6:13
